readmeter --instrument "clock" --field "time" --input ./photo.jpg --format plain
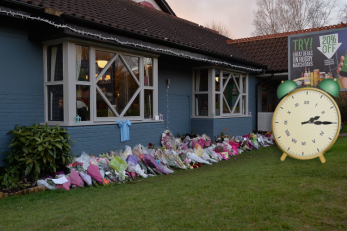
2:15
